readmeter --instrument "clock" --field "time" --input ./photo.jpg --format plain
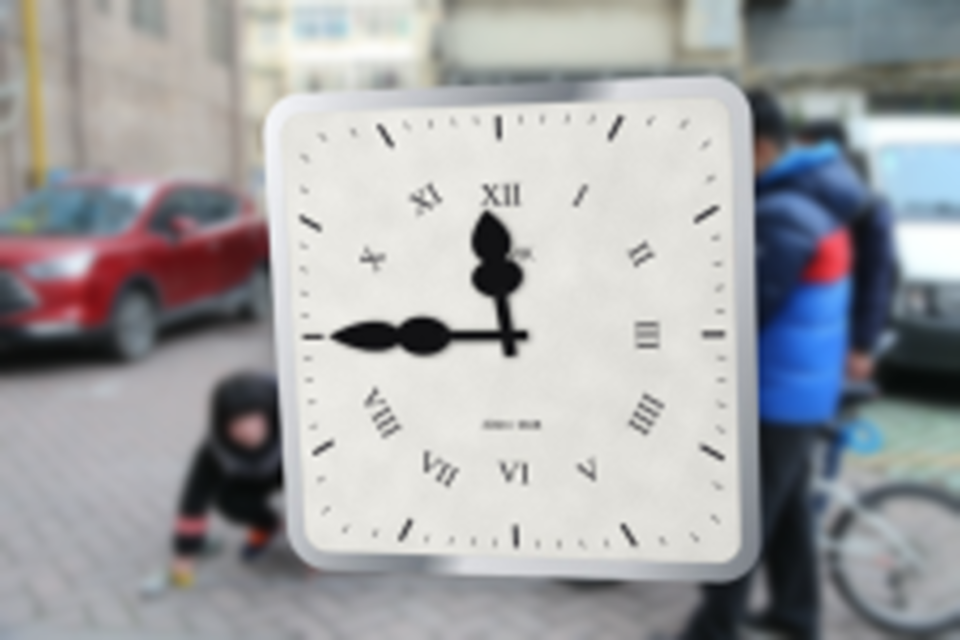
11:45
